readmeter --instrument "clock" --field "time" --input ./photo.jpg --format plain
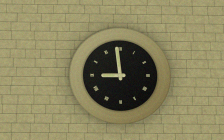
8:59
